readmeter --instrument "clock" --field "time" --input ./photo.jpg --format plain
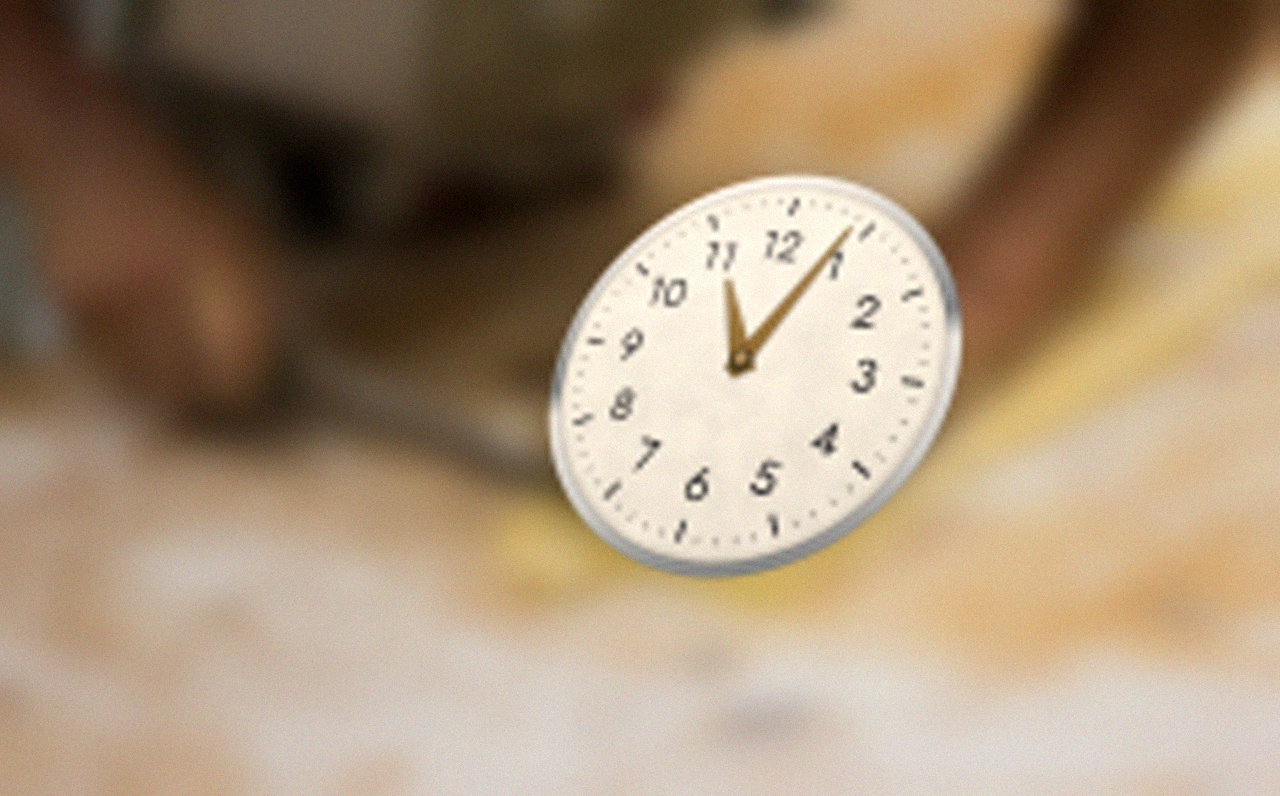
11:04
